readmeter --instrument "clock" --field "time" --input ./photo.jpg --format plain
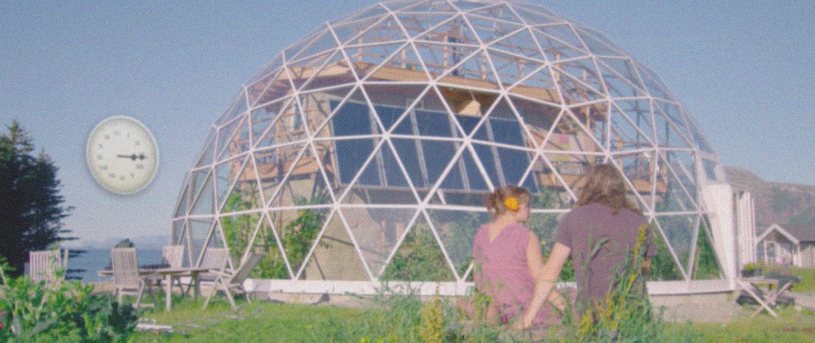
3:16
